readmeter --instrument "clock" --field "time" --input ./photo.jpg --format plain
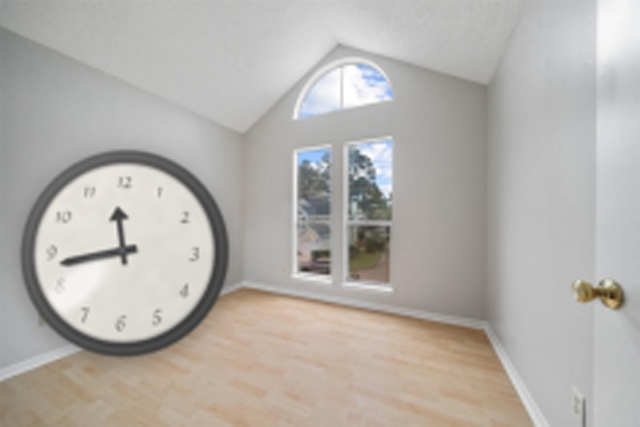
11:43
